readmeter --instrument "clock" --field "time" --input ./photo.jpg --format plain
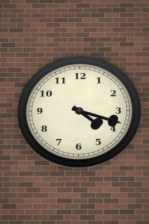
4:18
